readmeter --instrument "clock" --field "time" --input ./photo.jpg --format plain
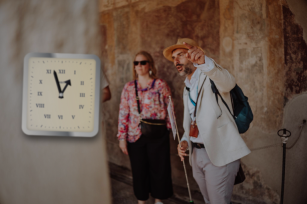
12:57
